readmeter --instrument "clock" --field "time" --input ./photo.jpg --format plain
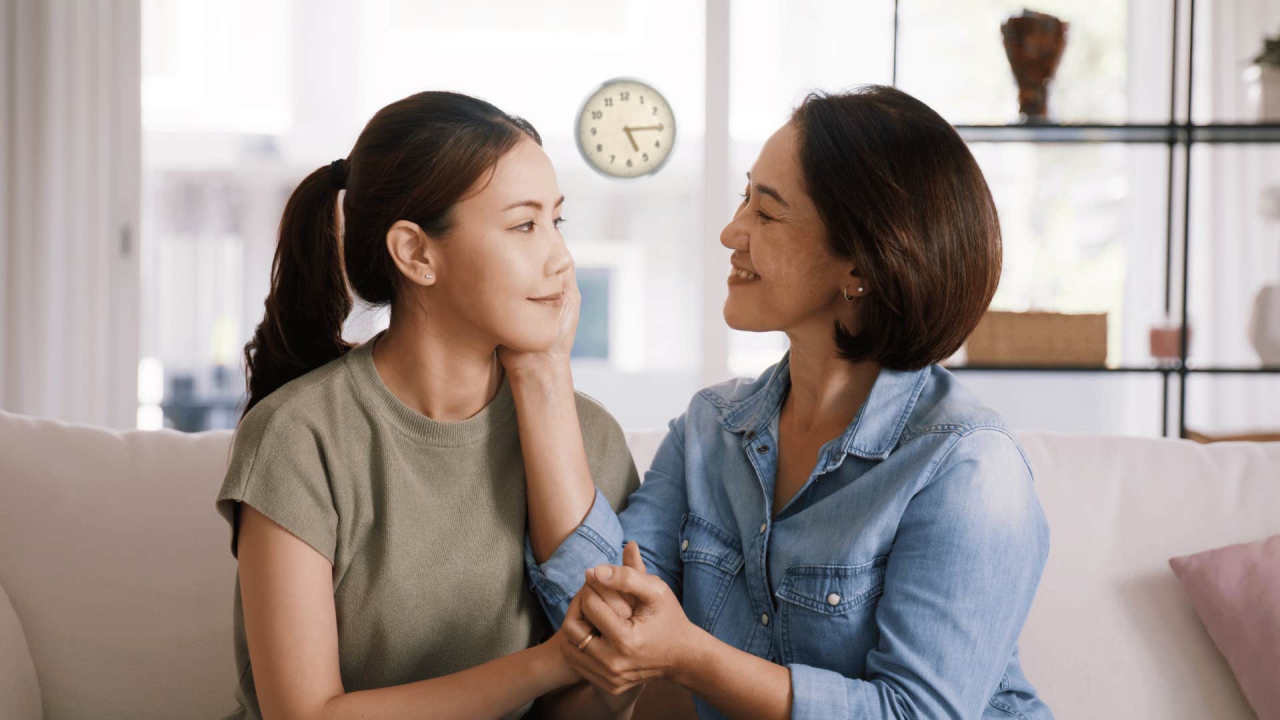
5:15
